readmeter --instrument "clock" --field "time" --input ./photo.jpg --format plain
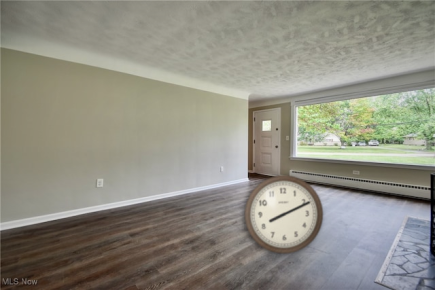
8:11
